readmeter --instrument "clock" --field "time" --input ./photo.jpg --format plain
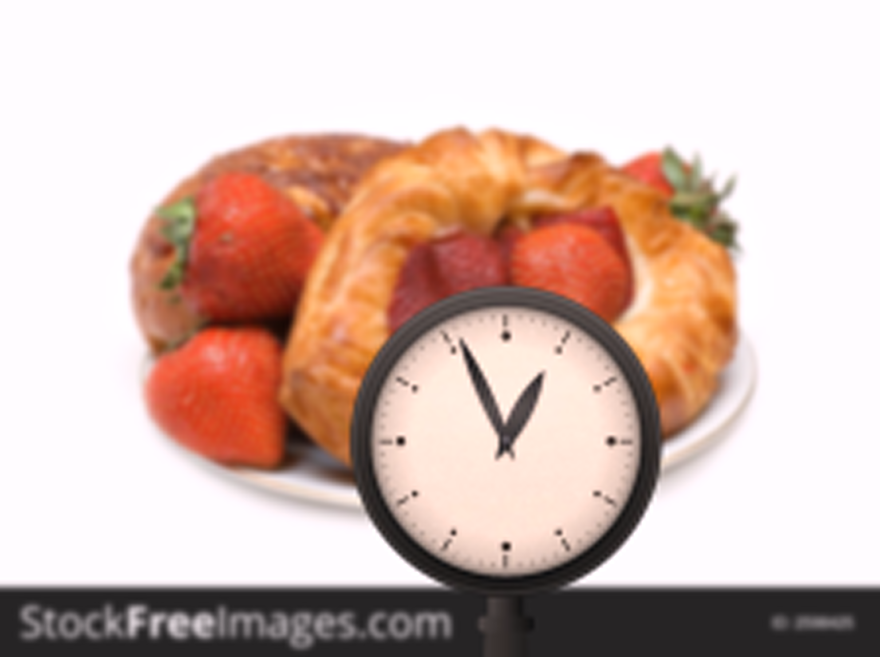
12:56
